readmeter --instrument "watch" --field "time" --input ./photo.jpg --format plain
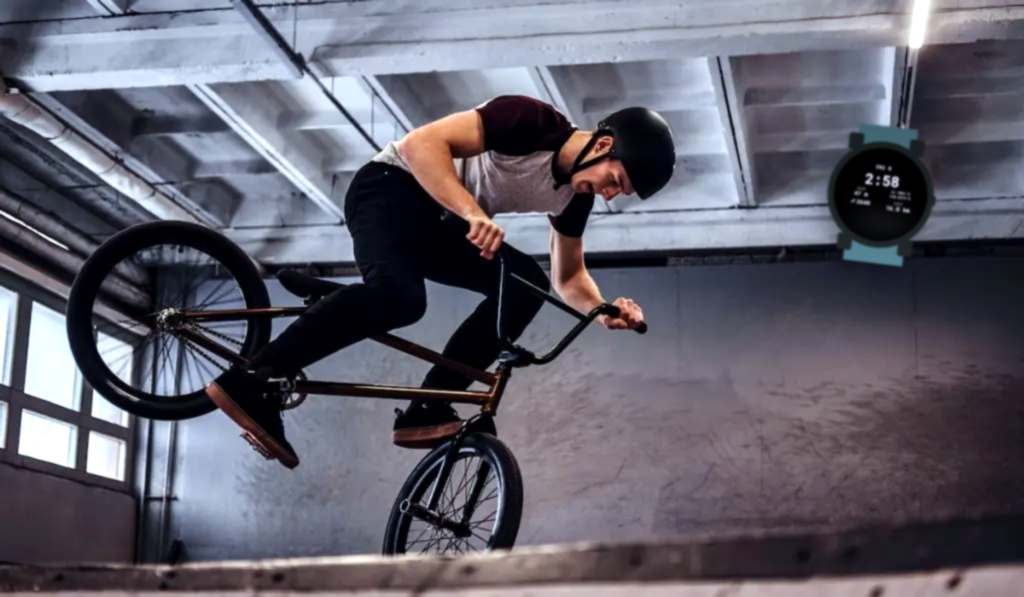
2:58
